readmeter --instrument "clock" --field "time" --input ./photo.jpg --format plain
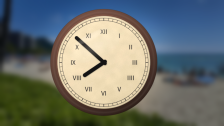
7:52
